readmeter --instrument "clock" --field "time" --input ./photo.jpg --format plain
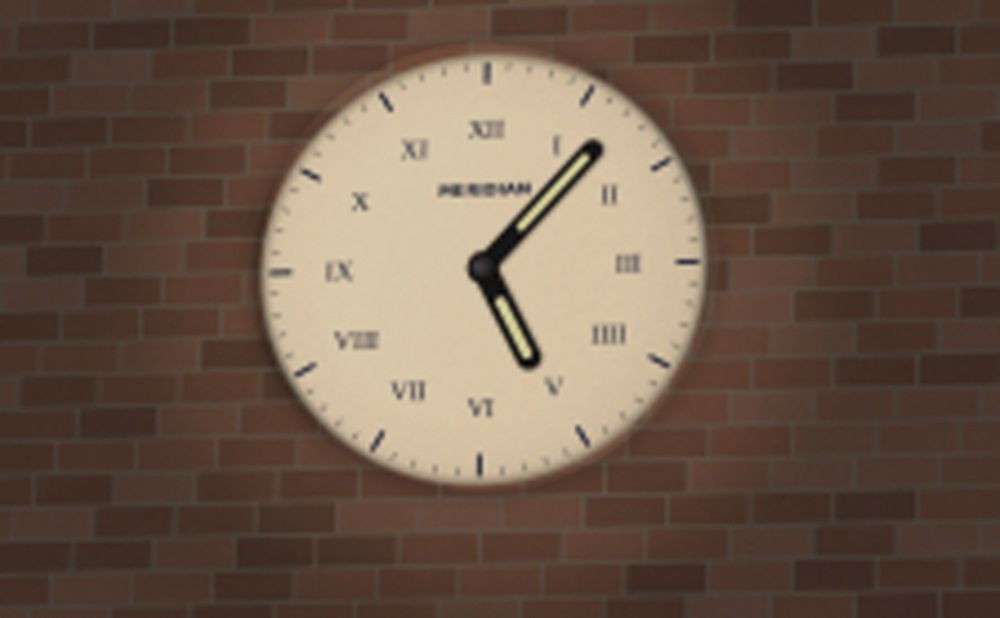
5:07
